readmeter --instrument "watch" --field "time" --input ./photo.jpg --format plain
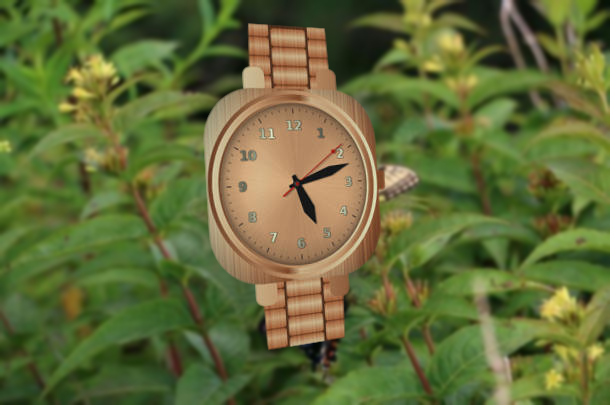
5:12:09
